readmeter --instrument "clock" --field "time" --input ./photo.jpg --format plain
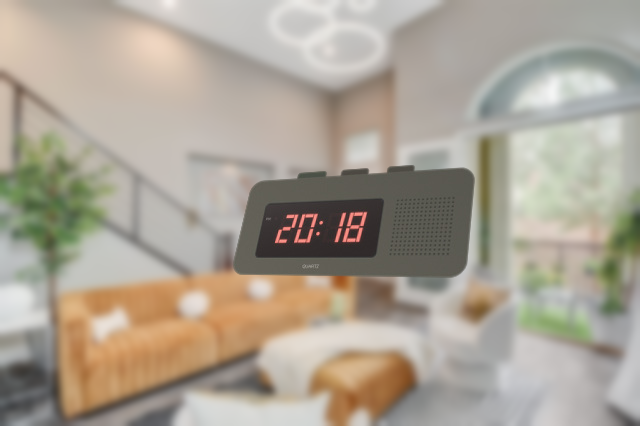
20:18
